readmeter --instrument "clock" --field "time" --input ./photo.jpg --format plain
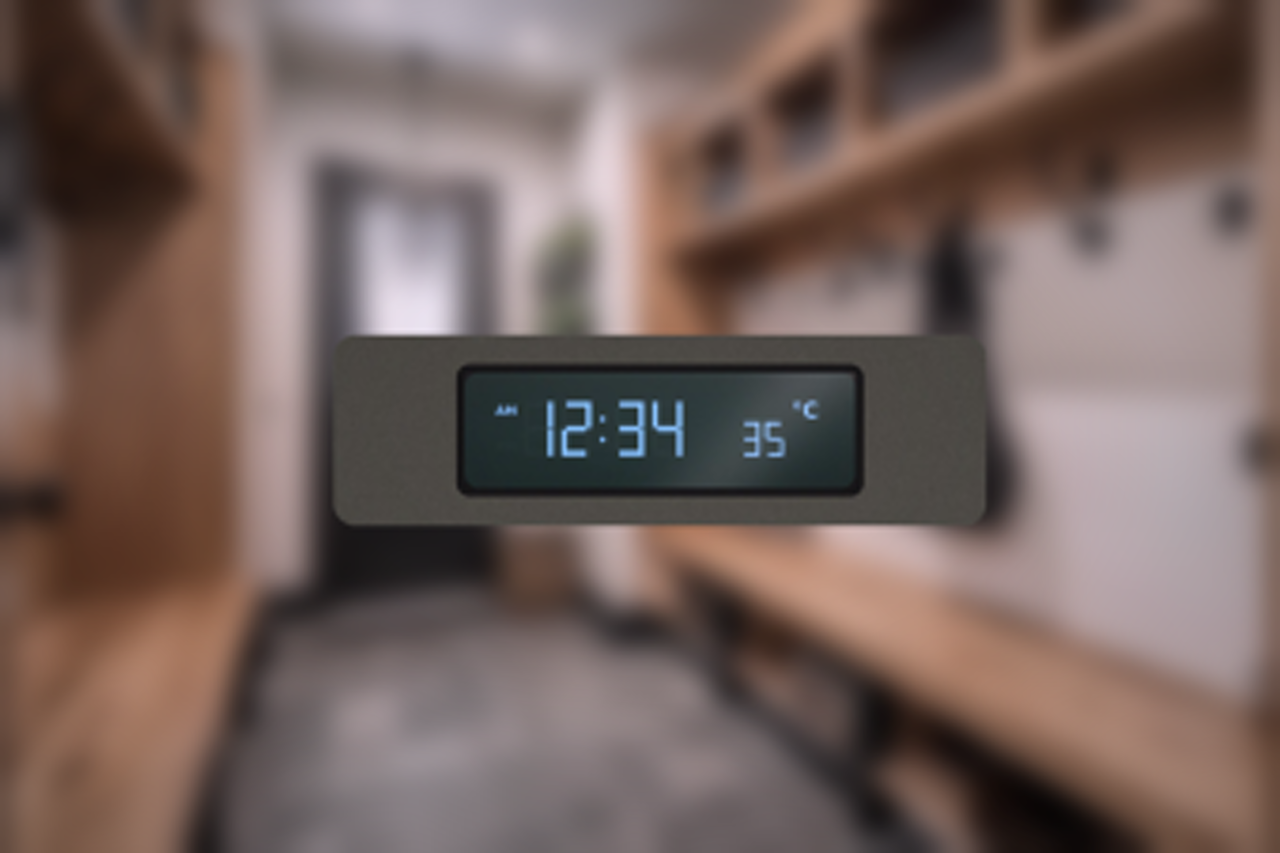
12:34
